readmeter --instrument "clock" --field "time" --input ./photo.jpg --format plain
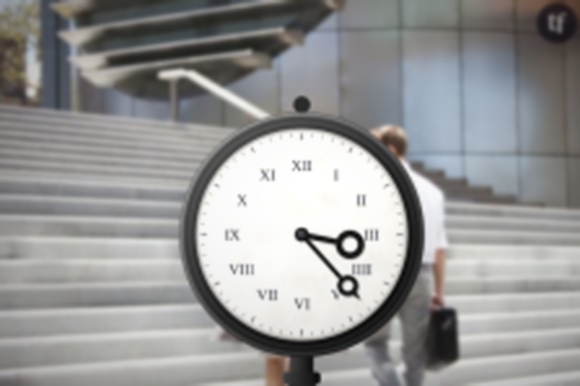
3:23
